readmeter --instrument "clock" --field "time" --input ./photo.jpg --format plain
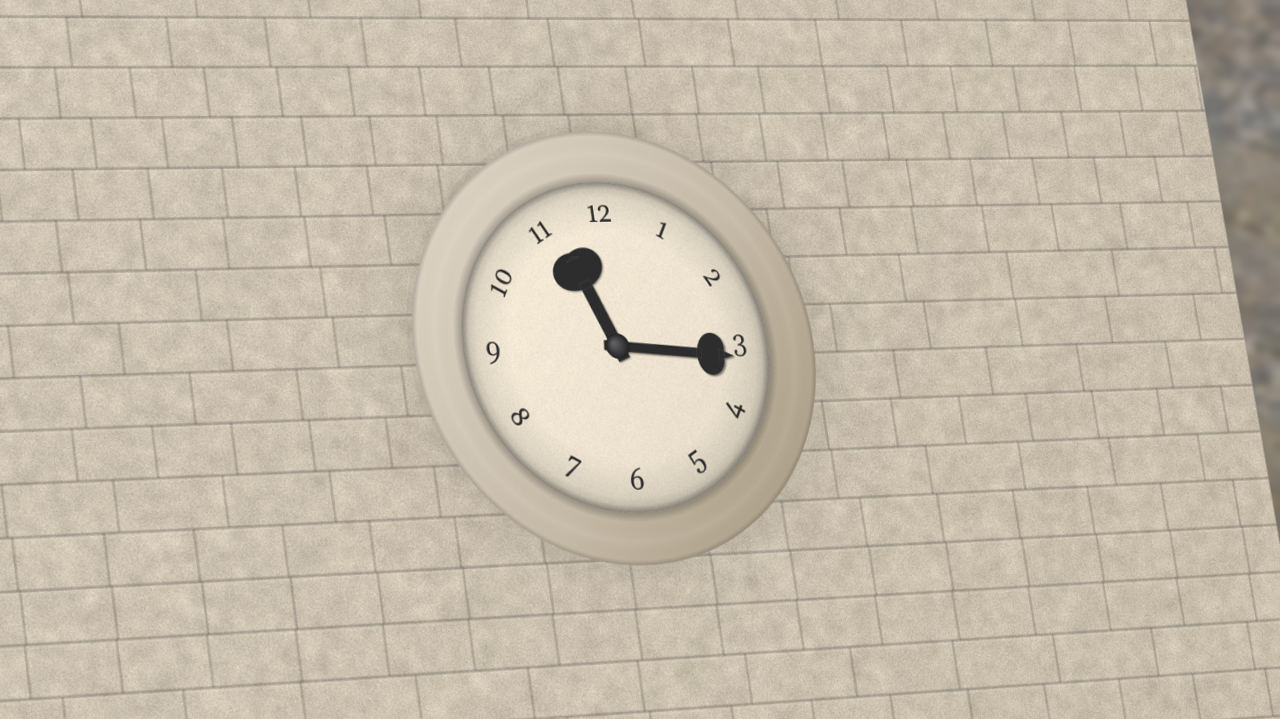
11:16
